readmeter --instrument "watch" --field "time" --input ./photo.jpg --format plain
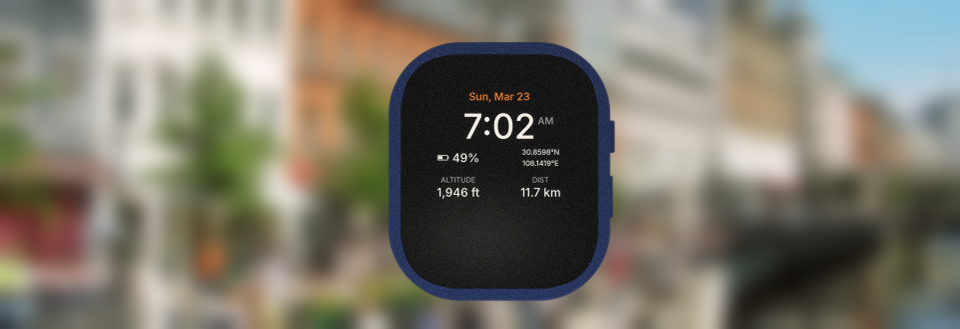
7:02
